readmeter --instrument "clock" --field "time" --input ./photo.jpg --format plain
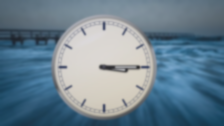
3:15
